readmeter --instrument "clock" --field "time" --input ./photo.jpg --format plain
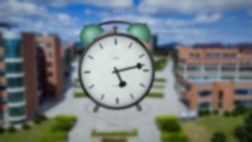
5:13
